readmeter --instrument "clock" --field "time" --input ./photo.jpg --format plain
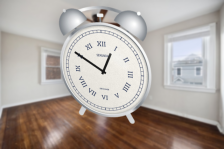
12:50
